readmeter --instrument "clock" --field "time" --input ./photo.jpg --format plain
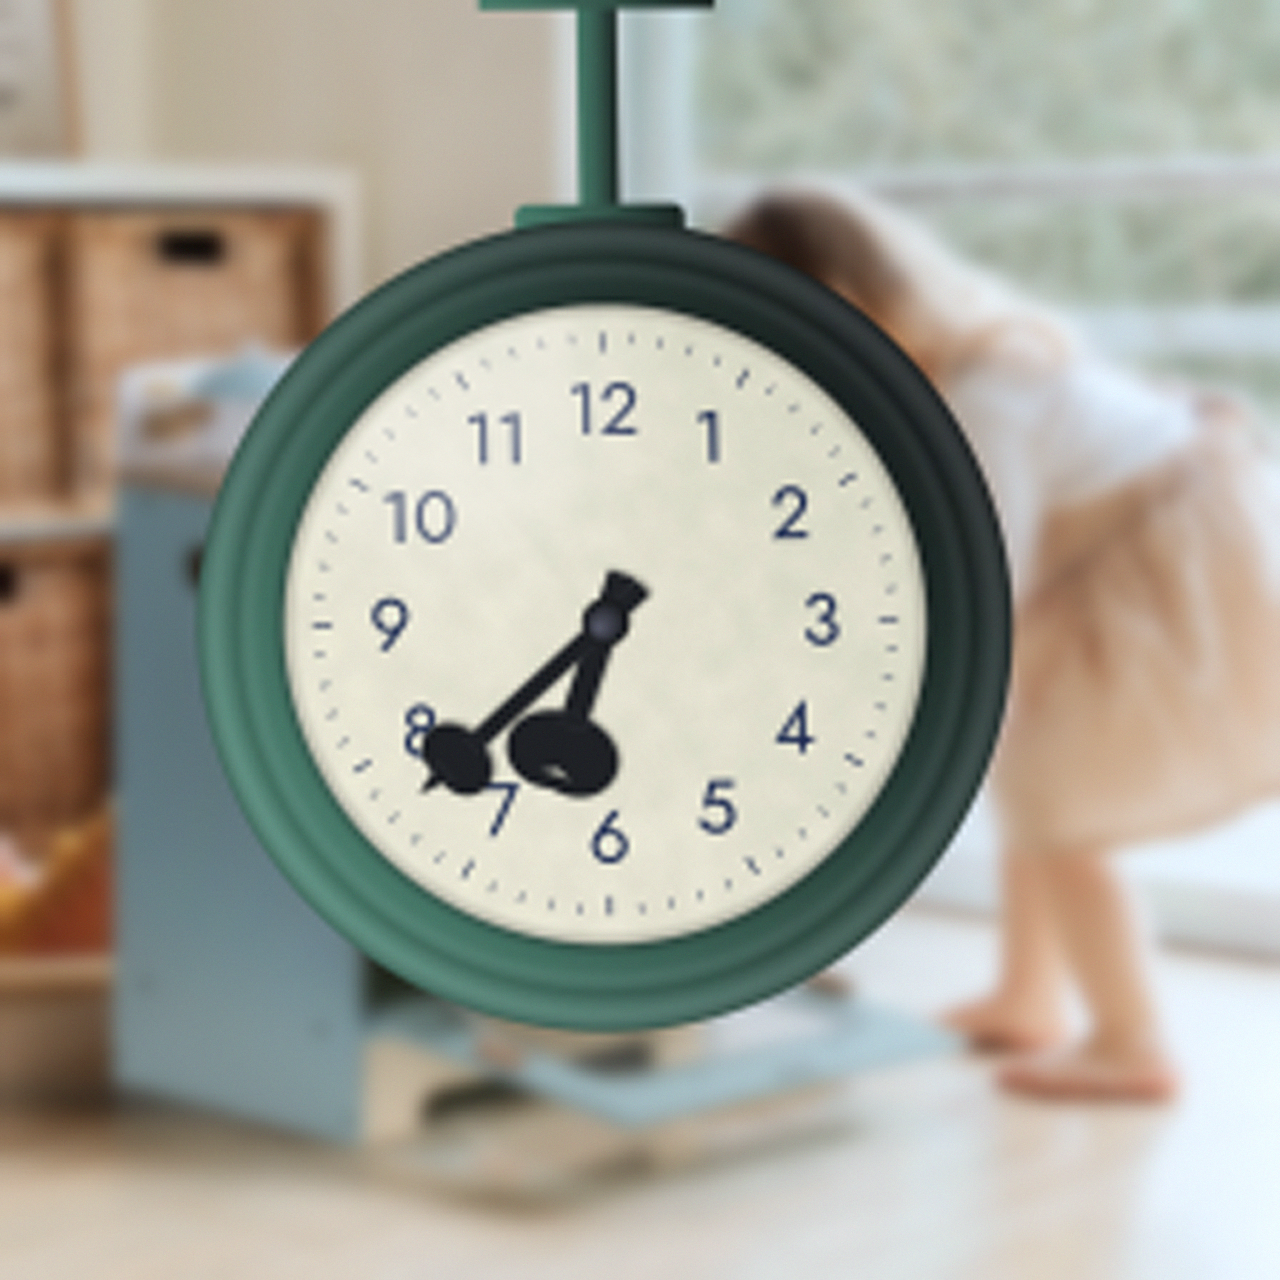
6:38
